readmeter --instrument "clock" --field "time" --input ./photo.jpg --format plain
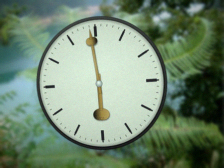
5:59
